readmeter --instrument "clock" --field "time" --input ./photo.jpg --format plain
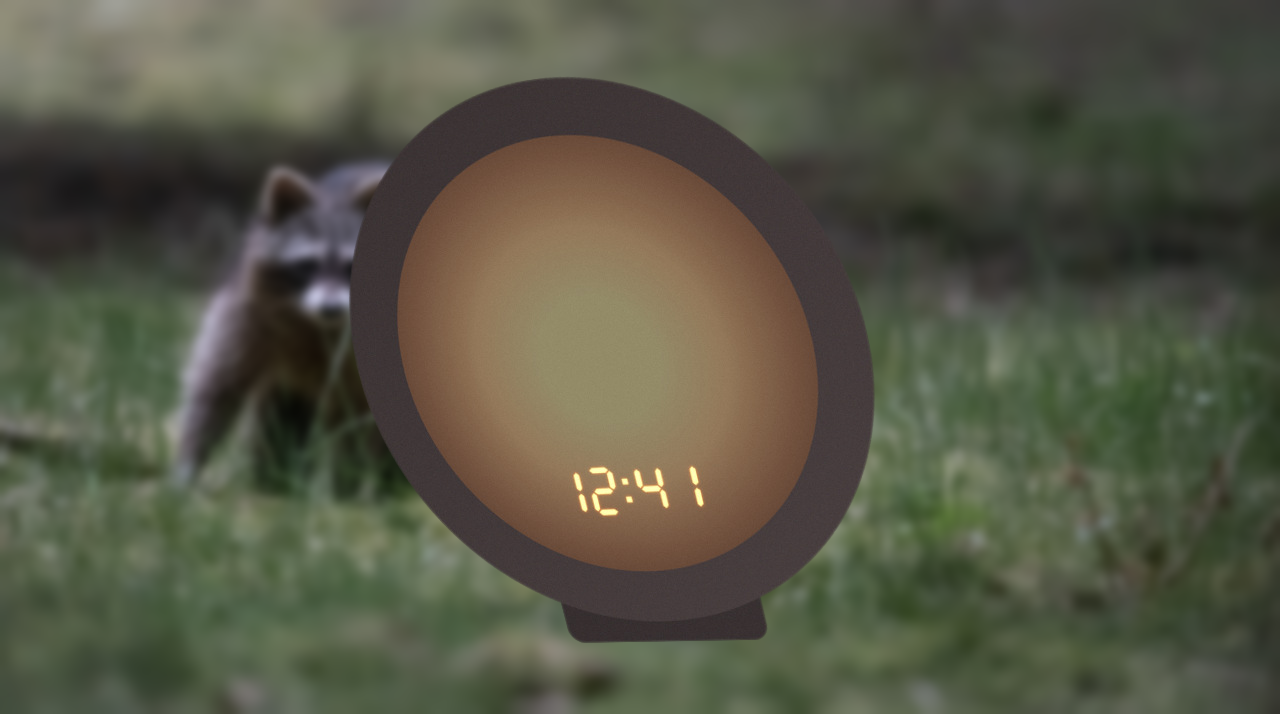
12:41
